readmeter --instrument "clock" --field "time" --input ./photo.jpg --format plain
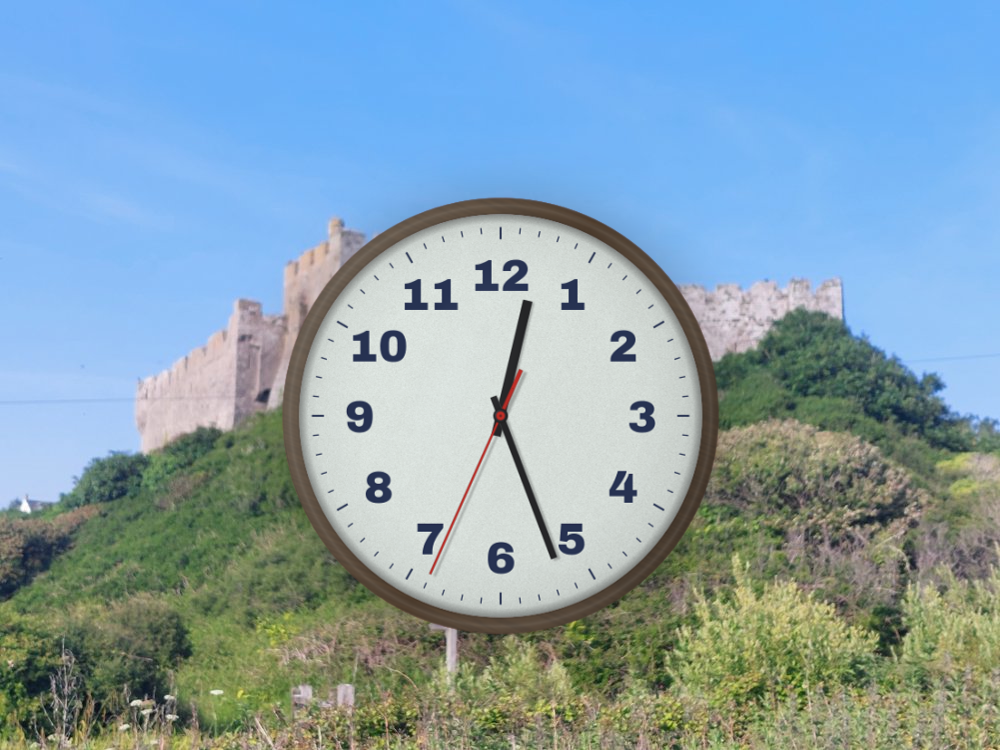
12:26:34
